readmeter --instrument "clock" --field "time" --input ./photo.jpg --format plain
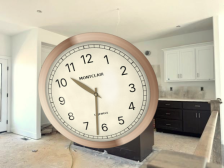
10:32
